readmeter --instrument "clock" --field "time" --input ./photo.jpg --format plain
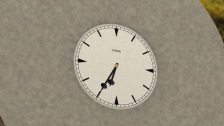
6:35
